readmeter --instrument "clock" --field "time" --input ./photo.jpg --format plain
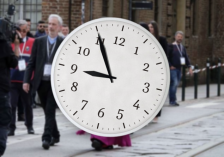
8:55
